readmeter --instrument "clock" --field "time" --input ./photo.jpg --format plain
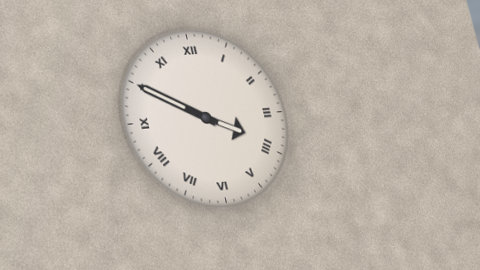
3:50
